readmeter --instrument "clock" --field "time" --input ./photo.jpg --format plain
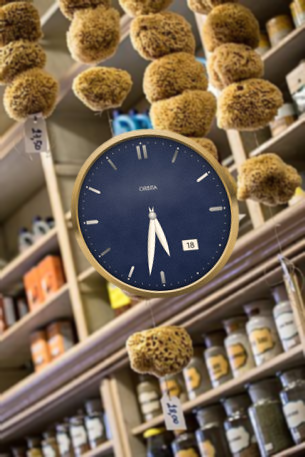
5:32
